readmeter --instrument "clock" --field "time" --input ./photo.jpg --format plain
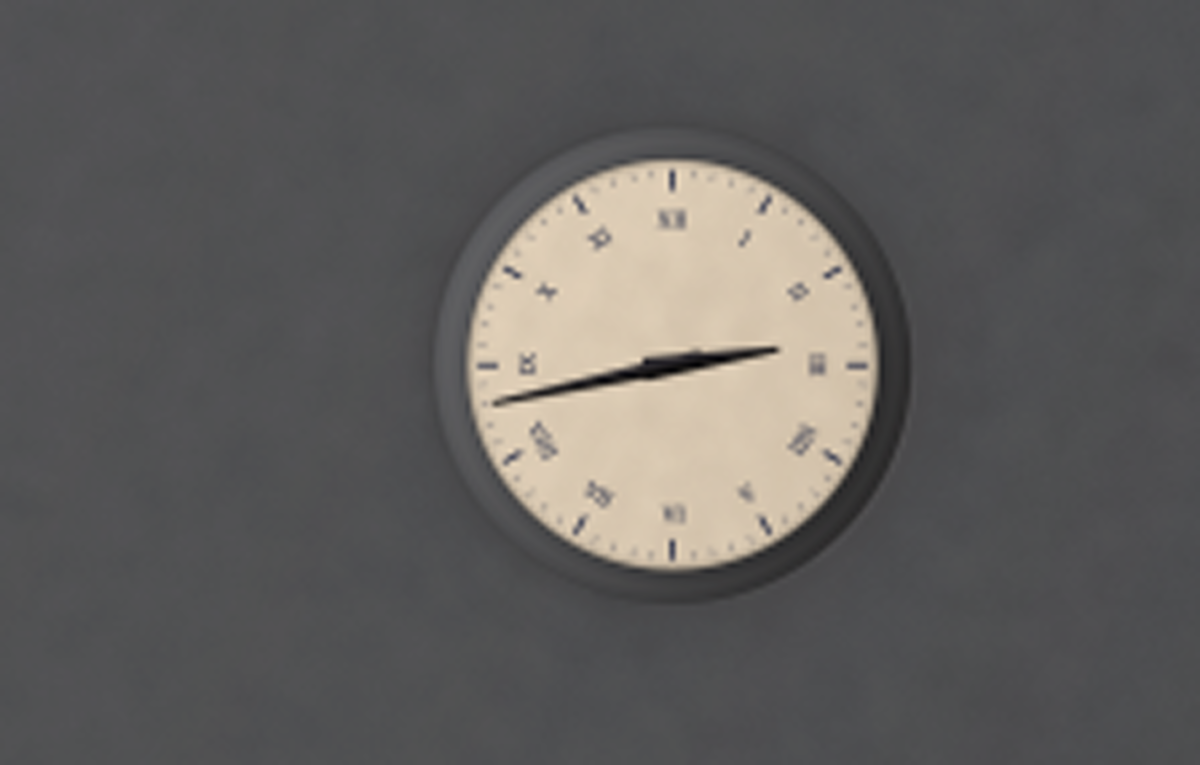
2:43
